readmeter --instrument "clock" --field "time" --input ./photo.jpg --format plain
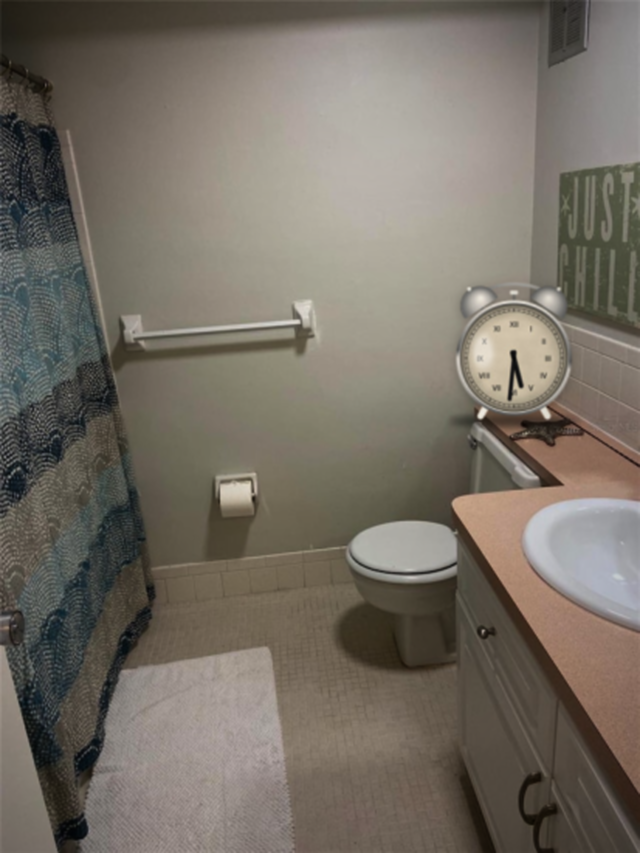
5:31
